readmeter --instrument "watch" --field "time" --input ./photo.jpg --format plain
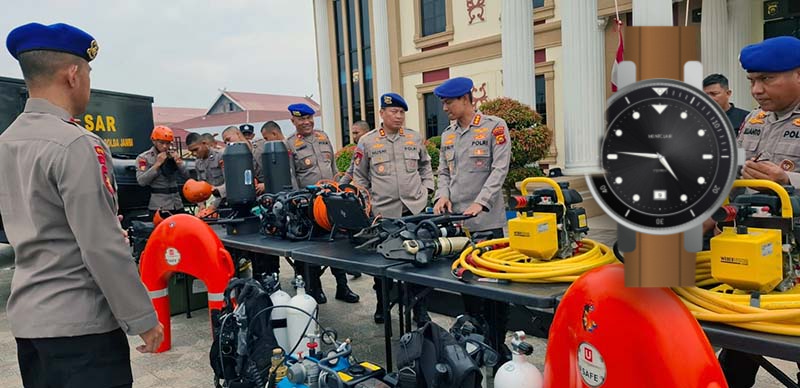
4:46
